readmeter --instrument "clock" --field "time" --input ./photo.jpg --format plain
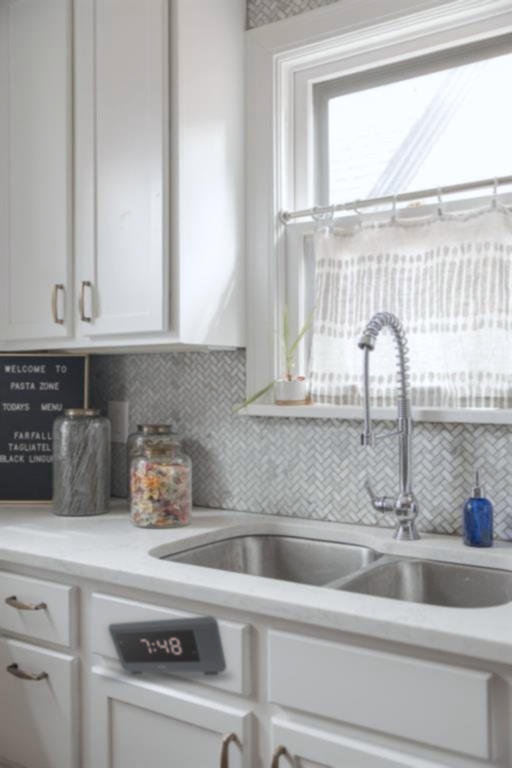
7:48
